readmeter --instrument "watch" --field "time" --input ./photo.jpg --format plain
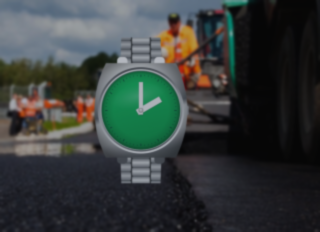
2:00
